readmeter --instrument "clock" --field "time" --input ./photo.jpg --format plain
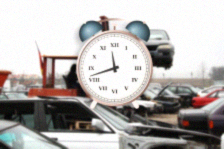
11:42
